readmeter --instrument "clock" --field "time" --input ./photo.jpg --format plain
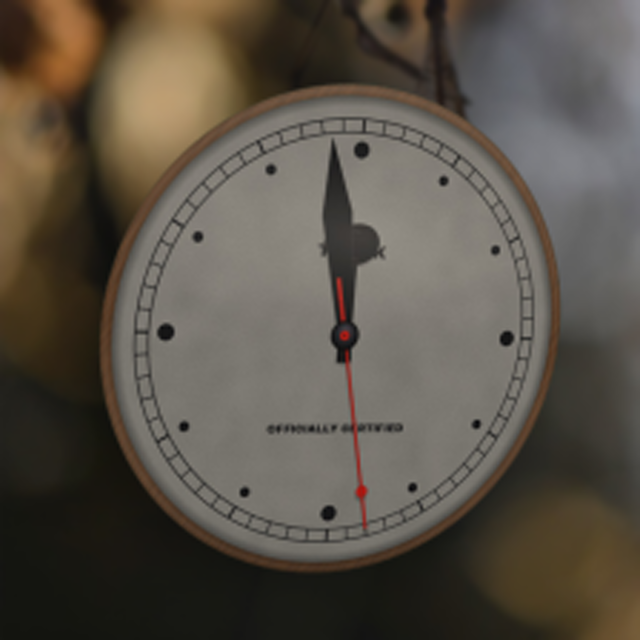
11:58:28
